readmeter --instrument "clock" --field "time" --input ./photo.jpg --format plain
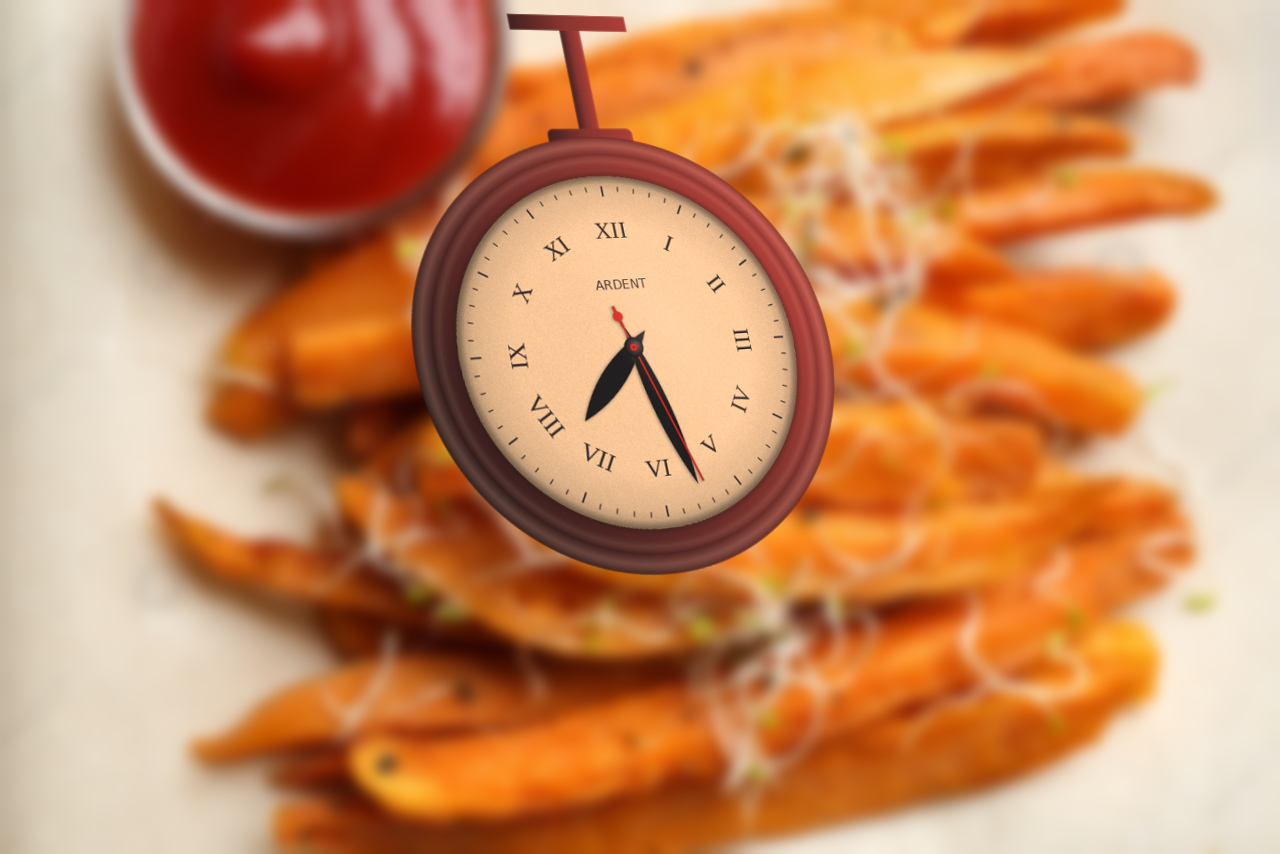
7:27:27
